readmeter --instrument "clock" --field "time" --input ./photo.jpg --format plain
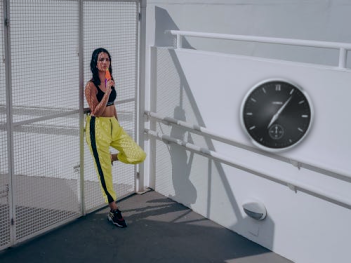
7:06
